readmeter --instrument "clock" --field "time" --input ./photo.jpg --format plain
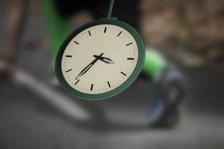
3:36
